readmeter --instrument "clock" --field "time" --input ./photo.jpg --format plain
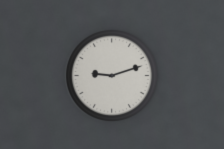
9:12
